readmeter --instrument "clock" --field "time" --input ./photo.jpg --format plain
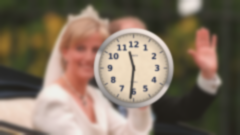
11:31
